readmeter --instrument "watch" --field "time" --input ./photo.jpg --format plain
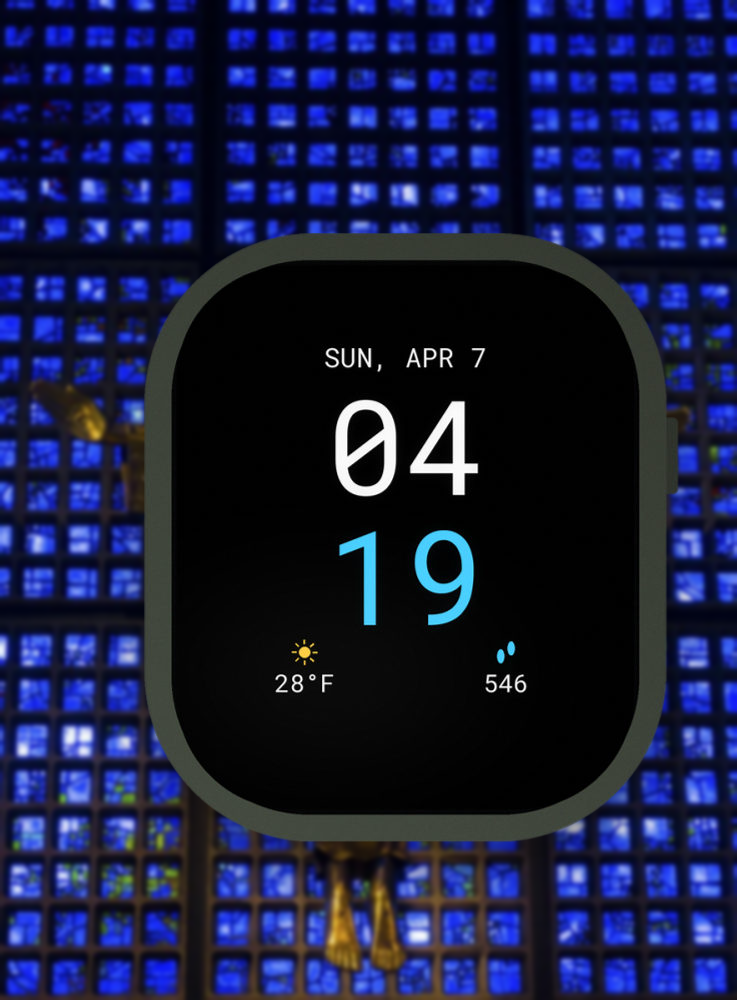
4:19
